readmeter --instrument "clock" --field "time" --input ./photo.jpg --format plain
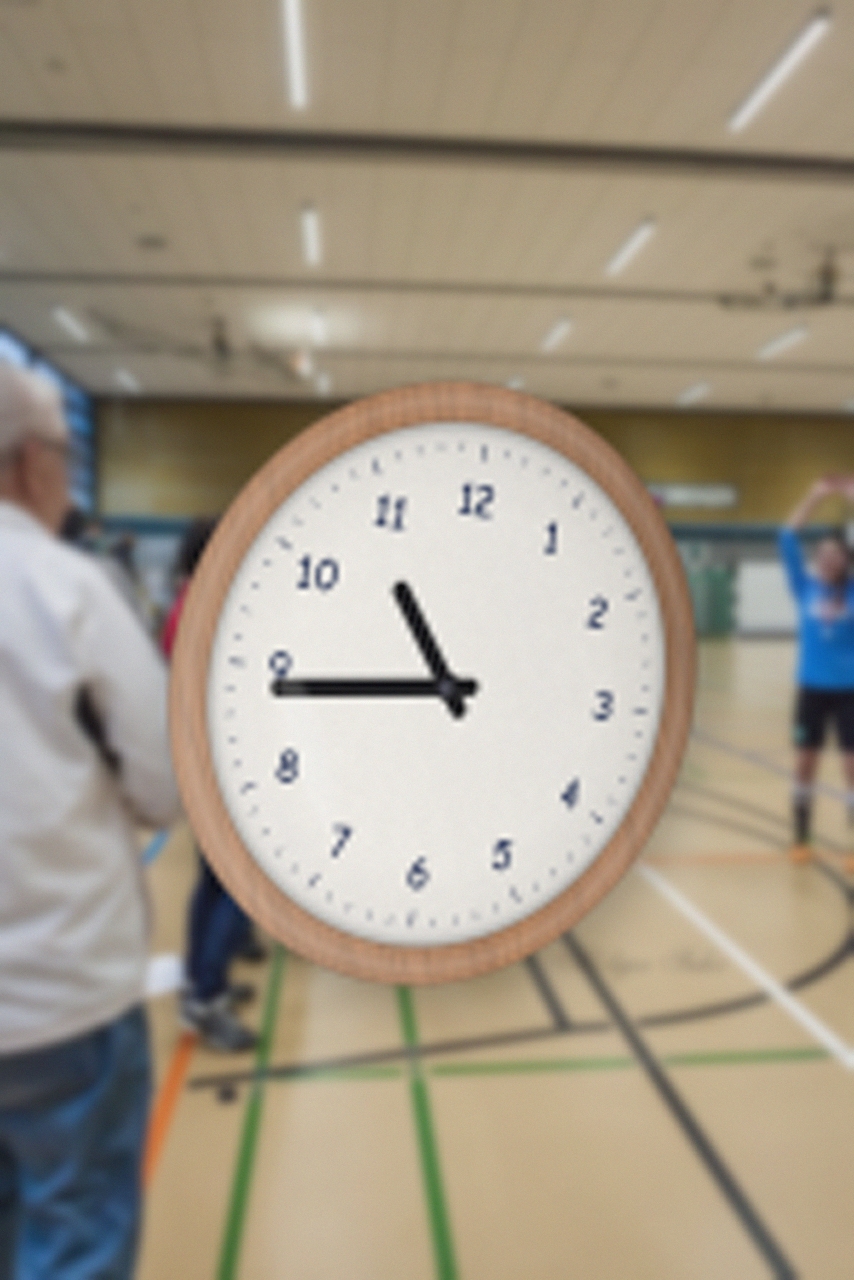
10:44
